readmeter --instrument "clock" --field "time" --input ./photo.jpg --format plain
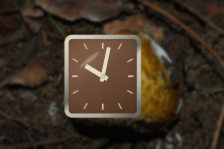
10:02
